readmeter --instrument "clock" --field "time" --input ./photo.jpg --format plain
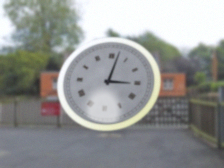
3:02
